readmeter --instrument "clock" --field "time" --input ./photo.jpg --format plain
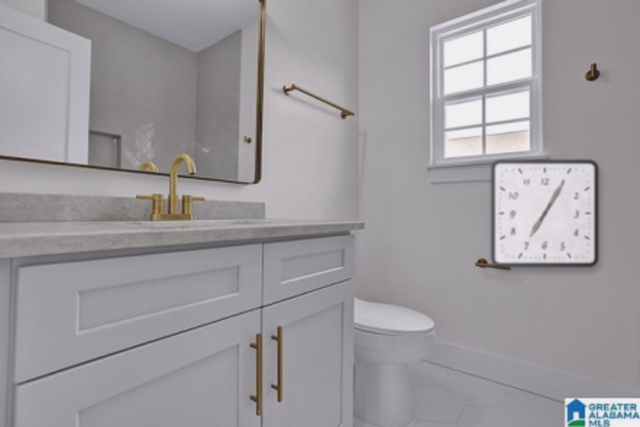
7:05
